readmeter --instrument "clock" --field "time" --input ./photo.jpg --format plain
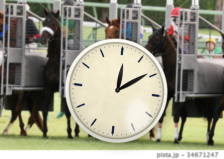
12:09
